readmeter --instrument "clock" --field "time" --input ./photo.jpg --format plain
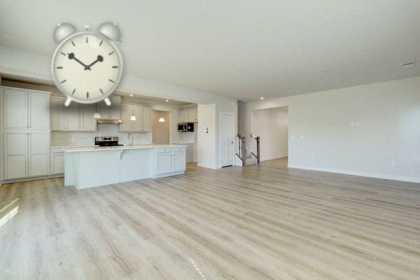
1:51
